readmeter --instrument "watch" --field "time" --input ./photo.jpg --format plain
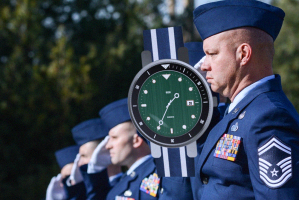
1:35
